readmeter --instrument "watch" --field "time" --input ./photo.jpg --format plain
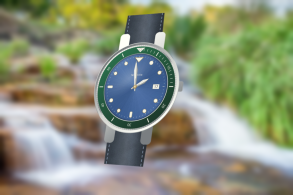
1:59
